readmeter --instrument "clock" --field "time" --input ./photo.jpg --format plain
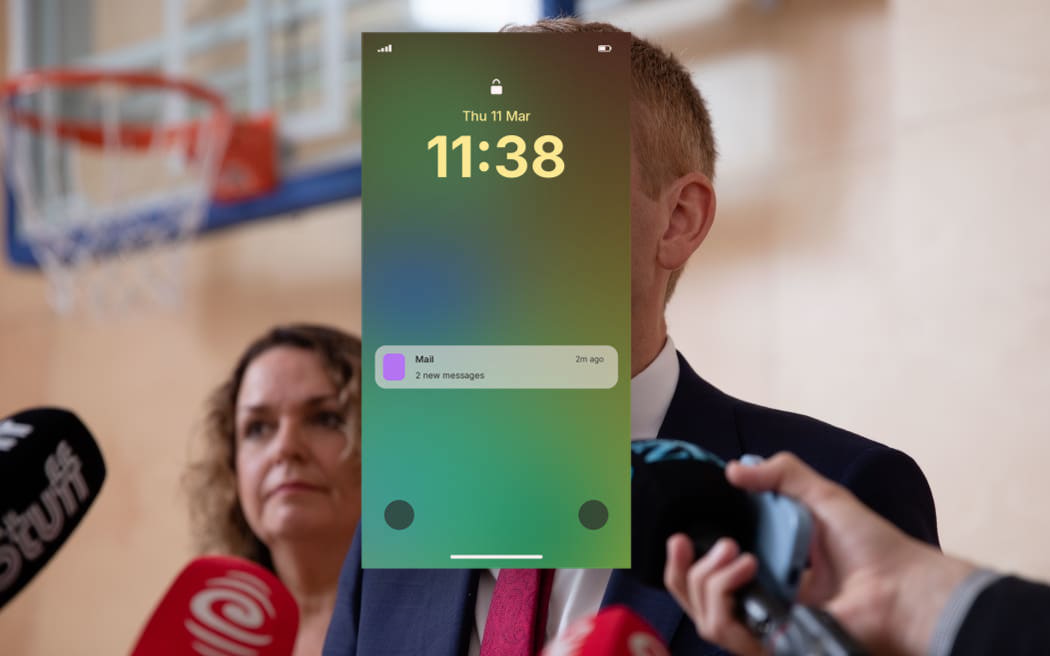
11:38
